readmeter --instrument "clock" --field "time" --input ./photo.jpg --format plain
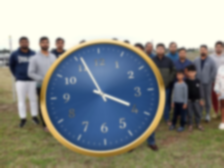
3:56
